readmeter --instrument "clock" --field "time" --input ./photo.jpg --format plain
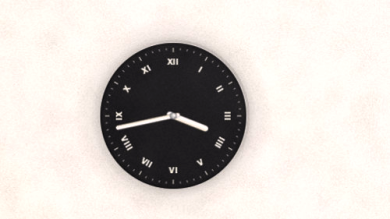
3:43
